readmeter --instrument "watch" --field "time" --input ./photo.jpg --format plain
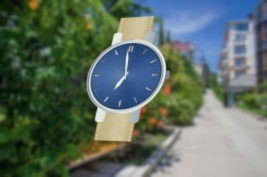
6:59
